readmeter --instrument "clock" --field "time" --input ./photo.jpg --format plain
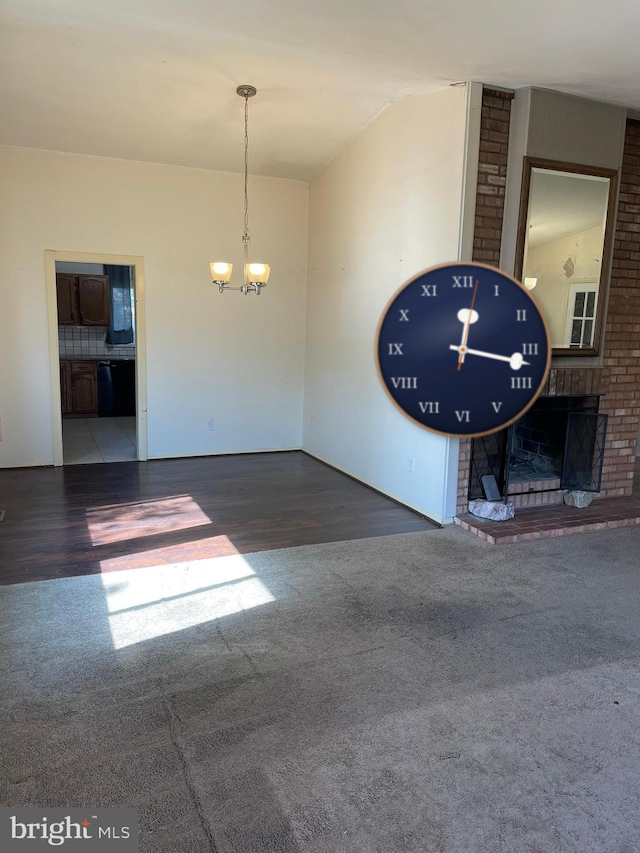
12:17:02
